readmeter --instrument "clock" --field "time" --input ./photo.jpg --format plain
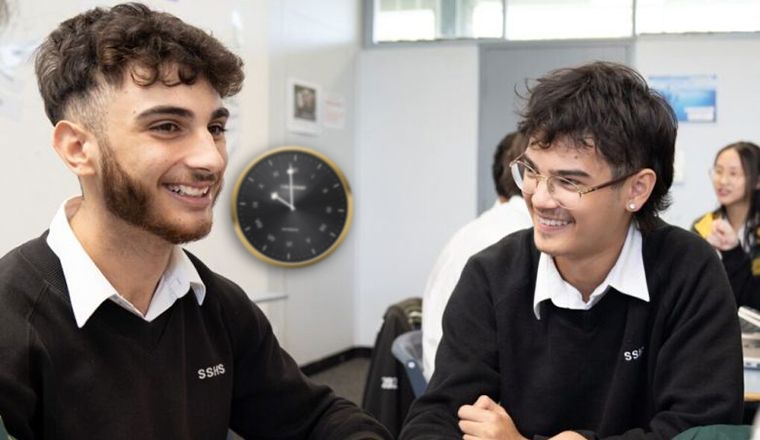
9:59
